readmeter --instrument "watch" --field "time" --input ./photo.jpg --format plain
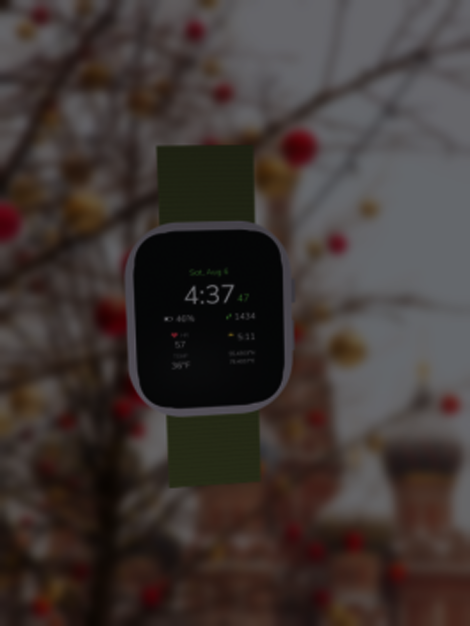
4:37
